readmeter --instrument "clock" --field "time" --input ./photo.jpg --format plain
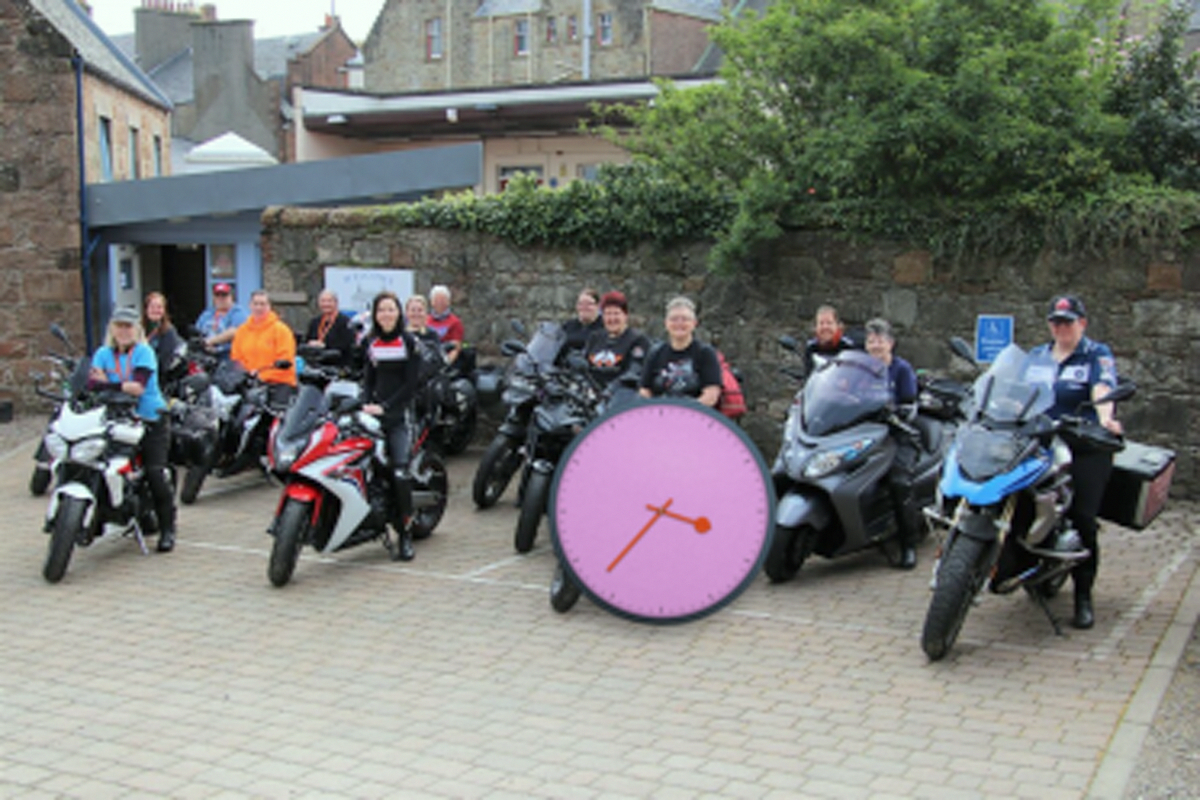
3:37
